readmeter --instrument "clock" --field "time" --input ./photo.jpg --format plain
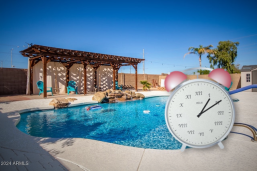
1:10
